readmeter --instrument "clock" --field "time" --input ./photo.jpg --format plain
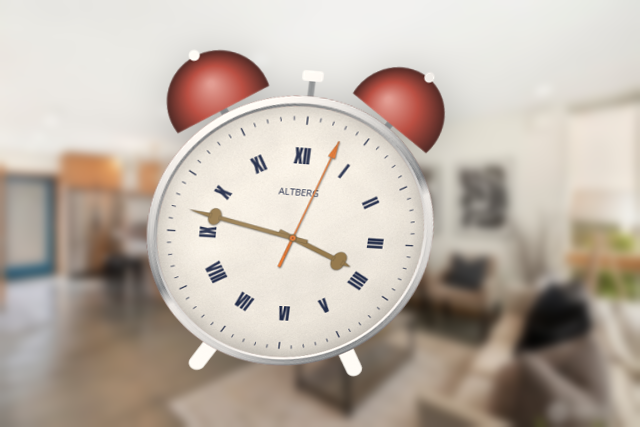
3:47:03
